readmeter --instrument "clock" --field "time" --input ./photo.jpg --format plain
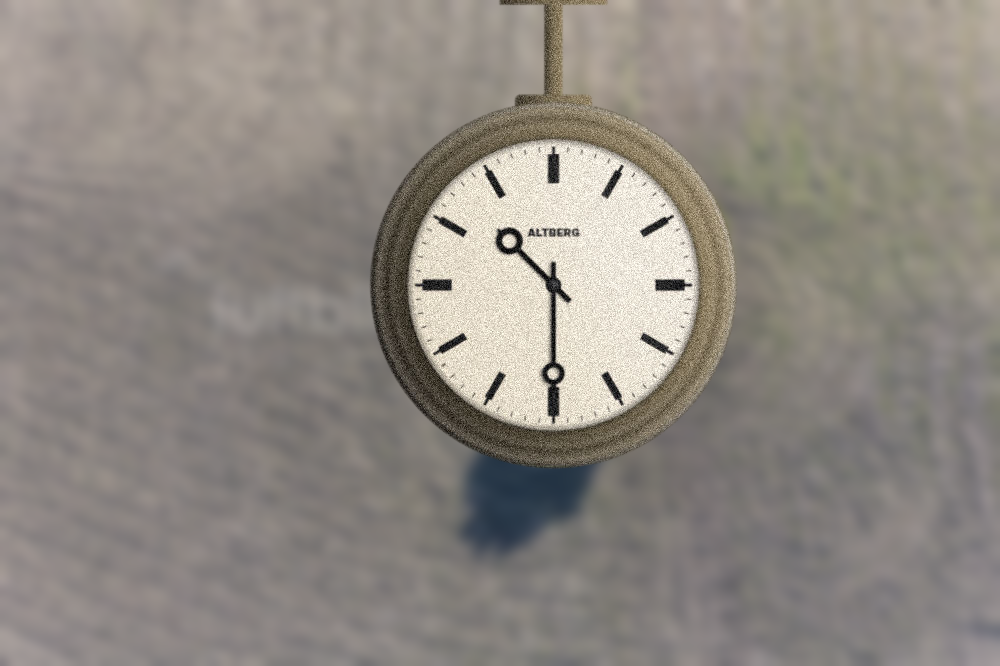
10:30
